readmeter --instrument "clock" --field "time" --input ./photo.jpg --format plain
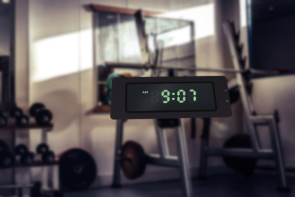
9:07
